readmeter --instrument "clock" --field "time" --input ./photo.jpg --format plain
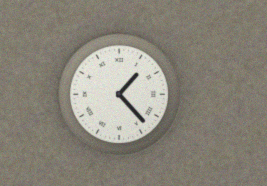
1:23
